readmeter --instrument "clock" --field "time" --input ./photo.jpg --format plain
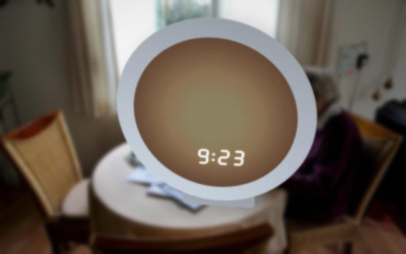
9:23
